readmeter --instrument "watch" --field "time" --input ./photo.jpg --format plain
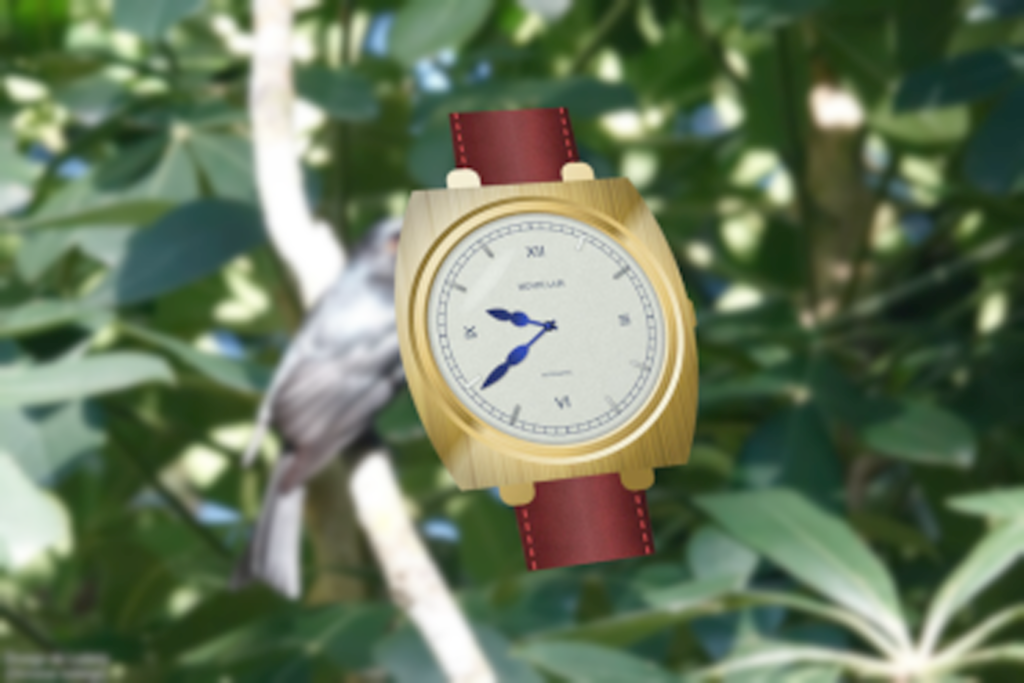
9:39
